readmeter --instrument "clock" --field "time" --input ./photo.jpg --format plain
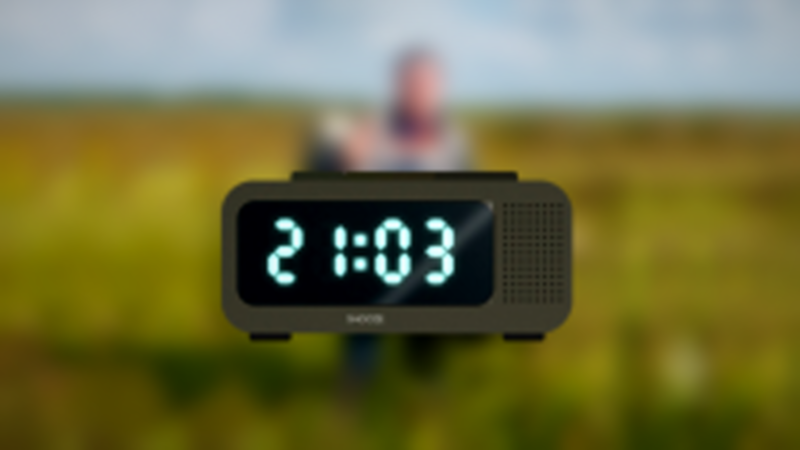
21:03
